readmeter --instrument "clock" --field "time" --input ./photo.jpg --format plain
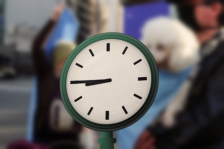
8:45
